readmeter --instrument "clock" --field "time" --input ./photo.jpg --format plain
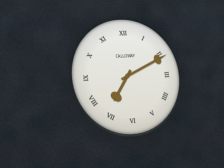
7:11
